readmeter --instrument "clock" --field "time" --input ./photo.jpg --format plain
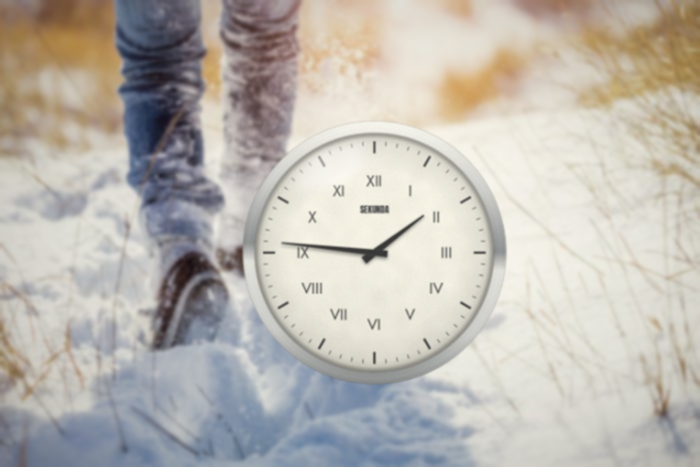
1:46
